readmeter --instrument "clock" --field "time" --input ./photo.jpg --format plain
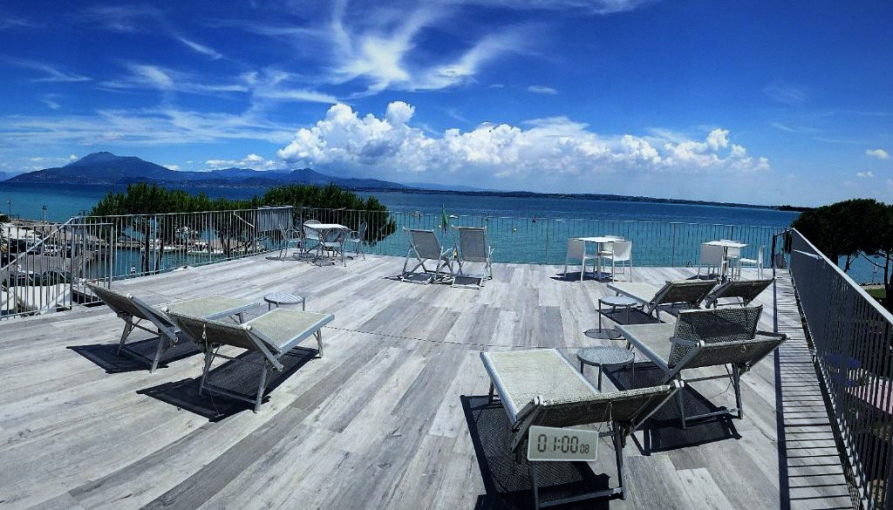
1:00:08
